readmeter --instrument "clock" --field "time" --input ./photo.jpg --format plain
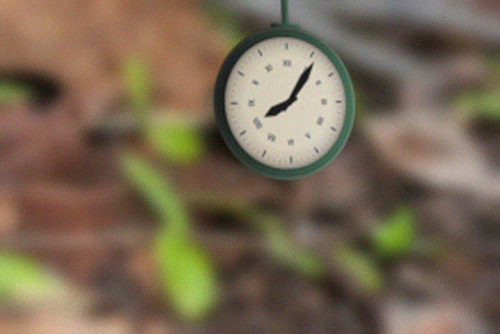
8:06
